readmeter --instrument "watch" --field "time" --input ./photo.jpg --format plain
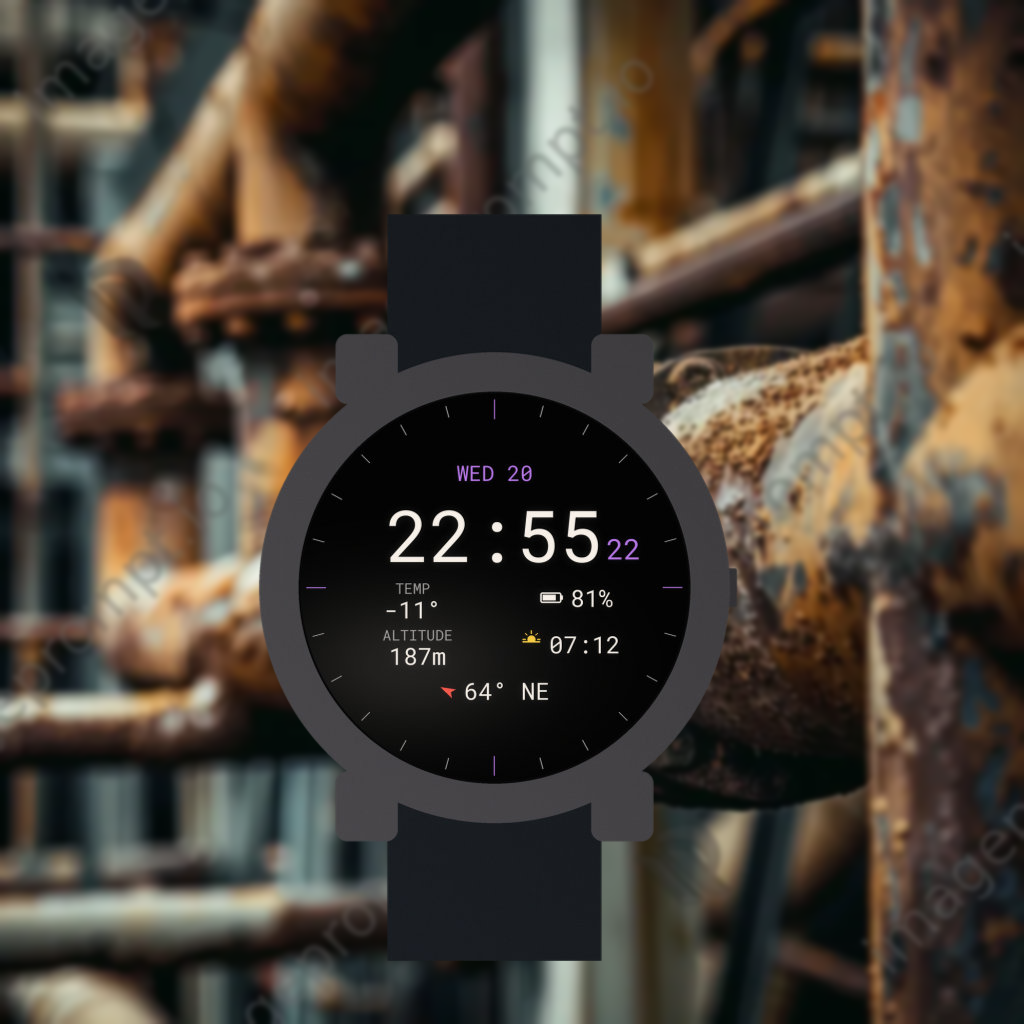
22:55:22
